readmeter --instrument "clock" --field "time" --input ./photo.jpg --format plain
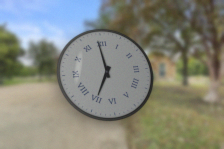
6:59
